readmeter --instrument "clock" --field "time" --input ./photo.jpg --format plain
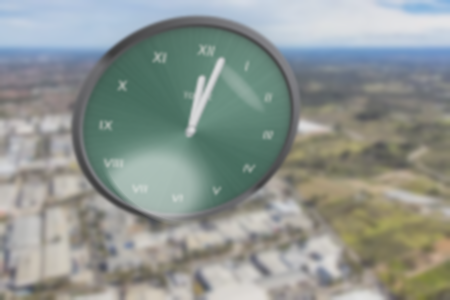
12:02
